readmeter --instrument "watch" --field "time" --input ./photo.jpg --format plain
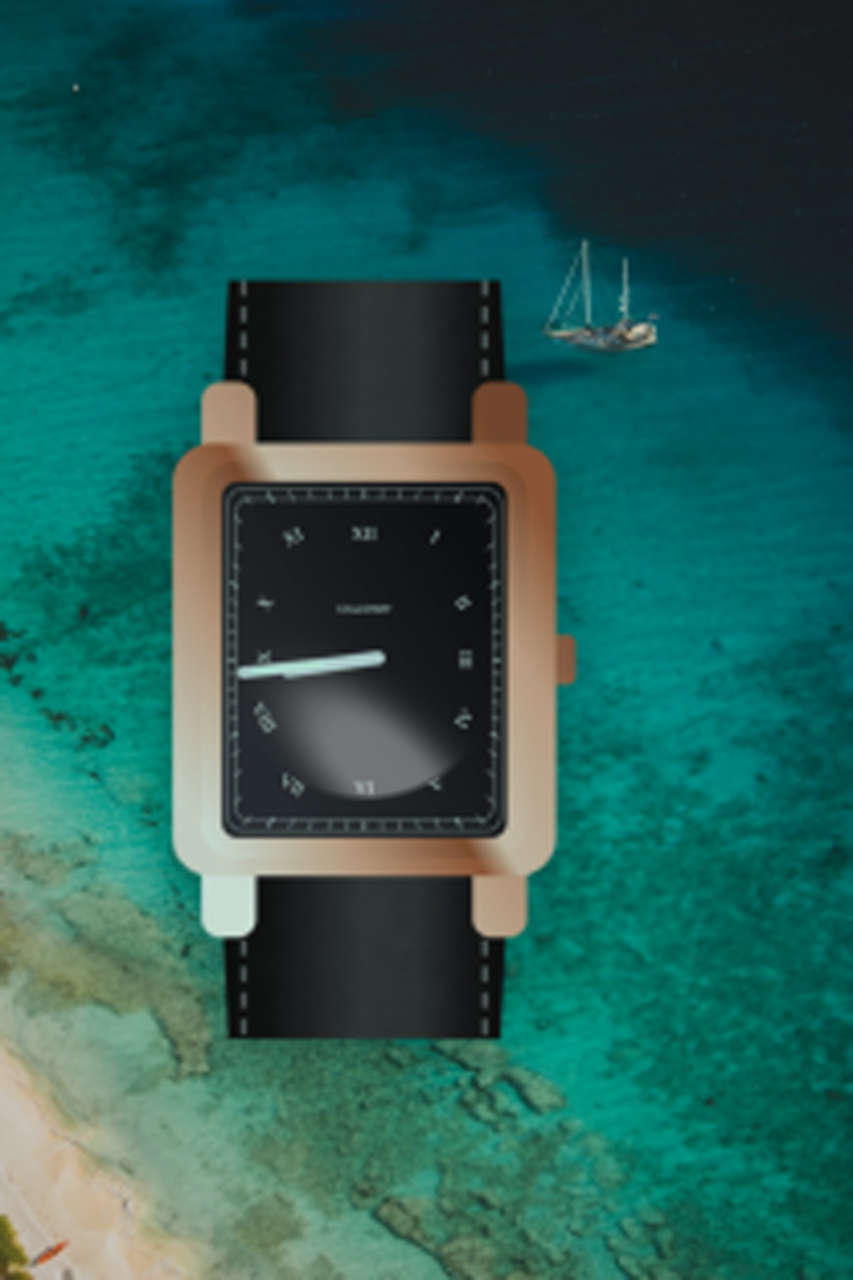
8:44
